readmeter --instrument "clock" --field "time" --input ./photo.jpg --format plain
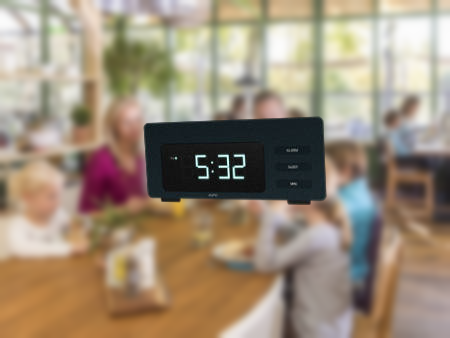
5:32
